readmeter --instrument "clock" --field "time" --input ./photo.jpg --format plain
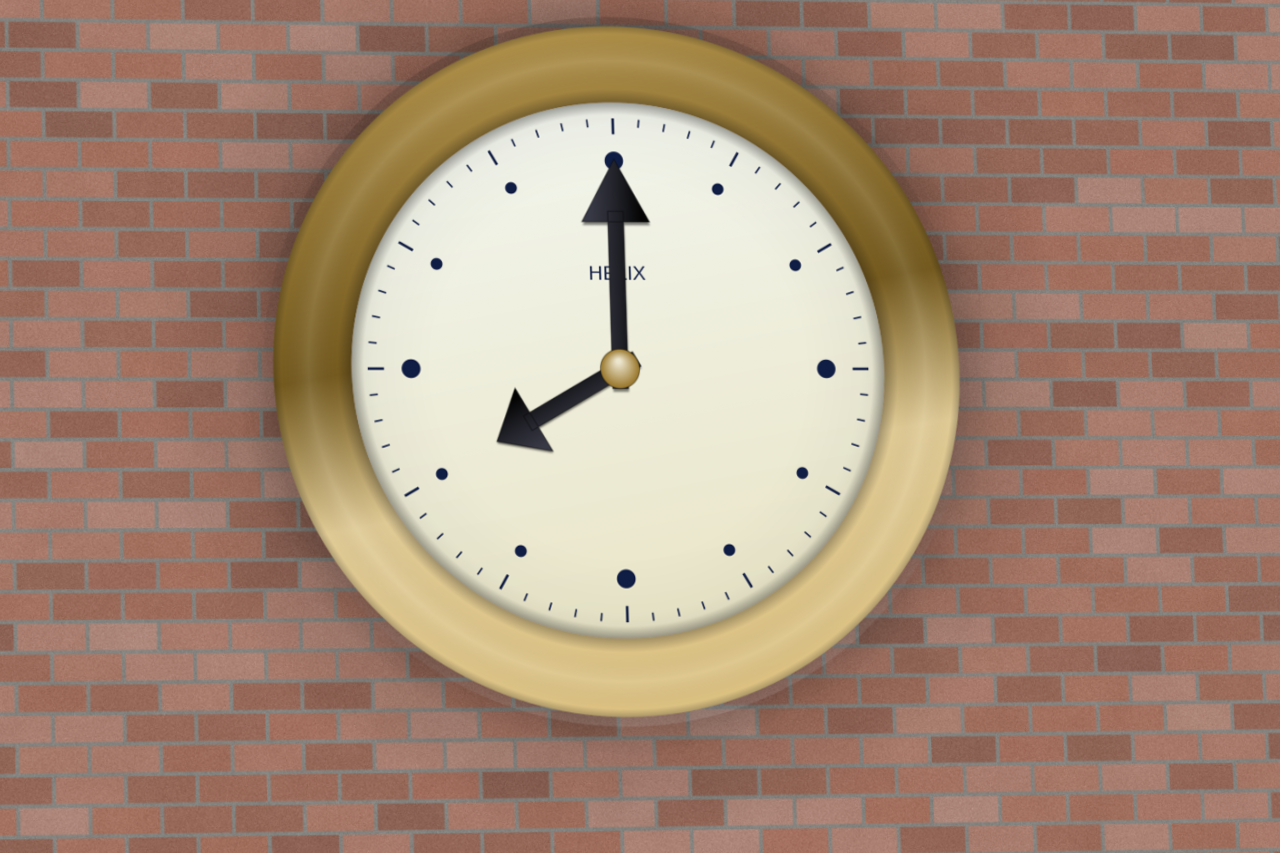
8:00
